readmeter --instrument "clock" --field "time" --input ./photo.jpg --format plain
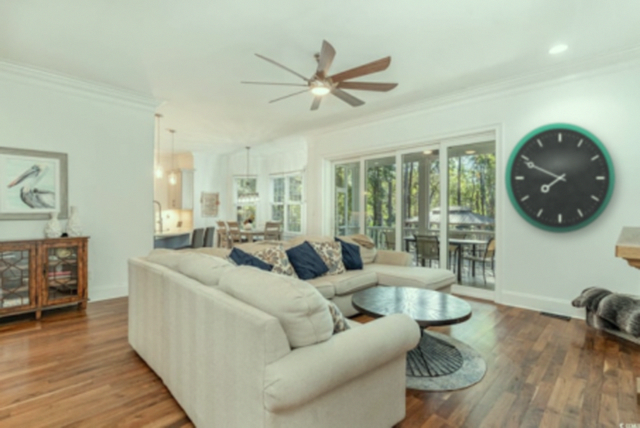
7:49
